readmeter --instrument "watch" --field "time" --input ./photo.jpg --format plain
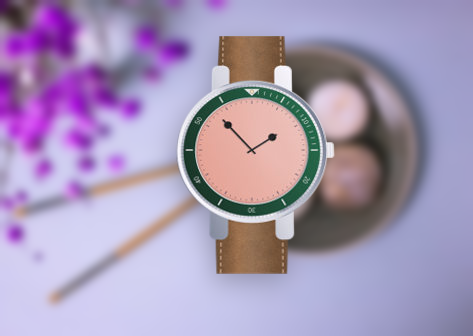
1:53
